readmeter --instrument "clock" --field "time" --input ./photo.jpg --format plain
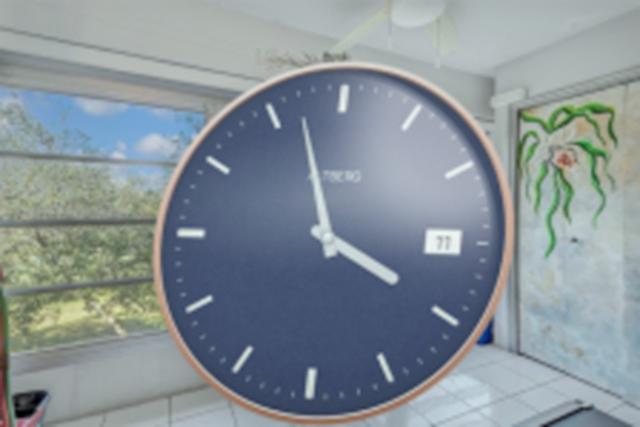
3:57
